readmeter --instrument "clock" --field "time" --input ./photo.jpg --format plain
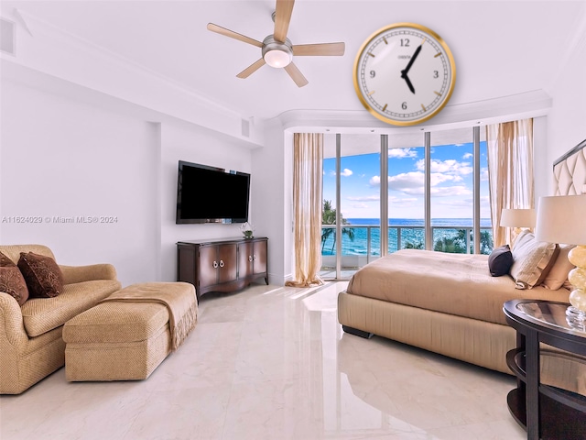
5:05
